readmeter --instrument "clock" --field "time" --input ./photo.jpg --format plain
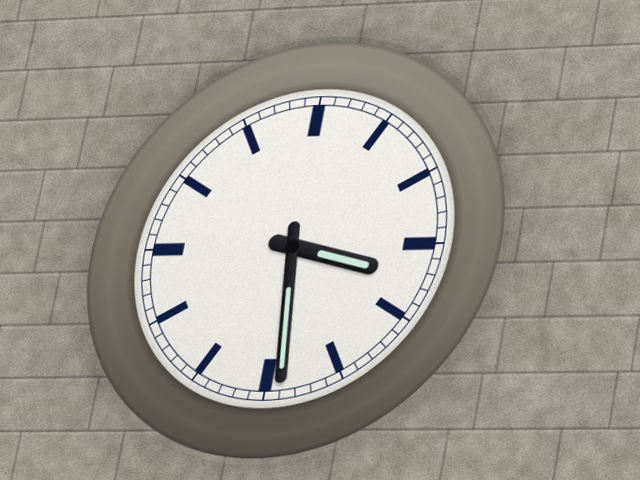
3:29
